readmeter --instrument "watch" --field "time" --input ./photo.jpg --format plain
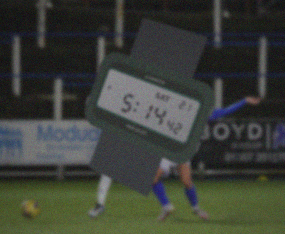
5:14
